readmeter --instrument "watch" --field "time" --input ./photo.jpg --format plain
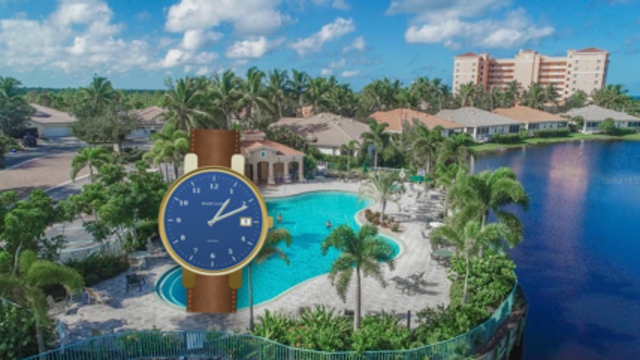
1:11
